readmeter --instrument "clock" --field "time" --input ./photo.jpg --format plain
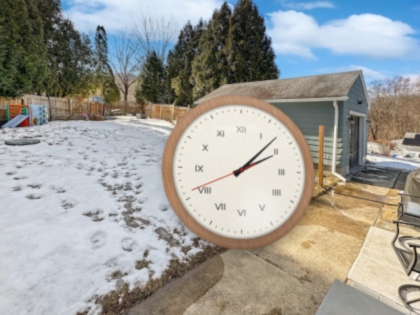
2:07:41
